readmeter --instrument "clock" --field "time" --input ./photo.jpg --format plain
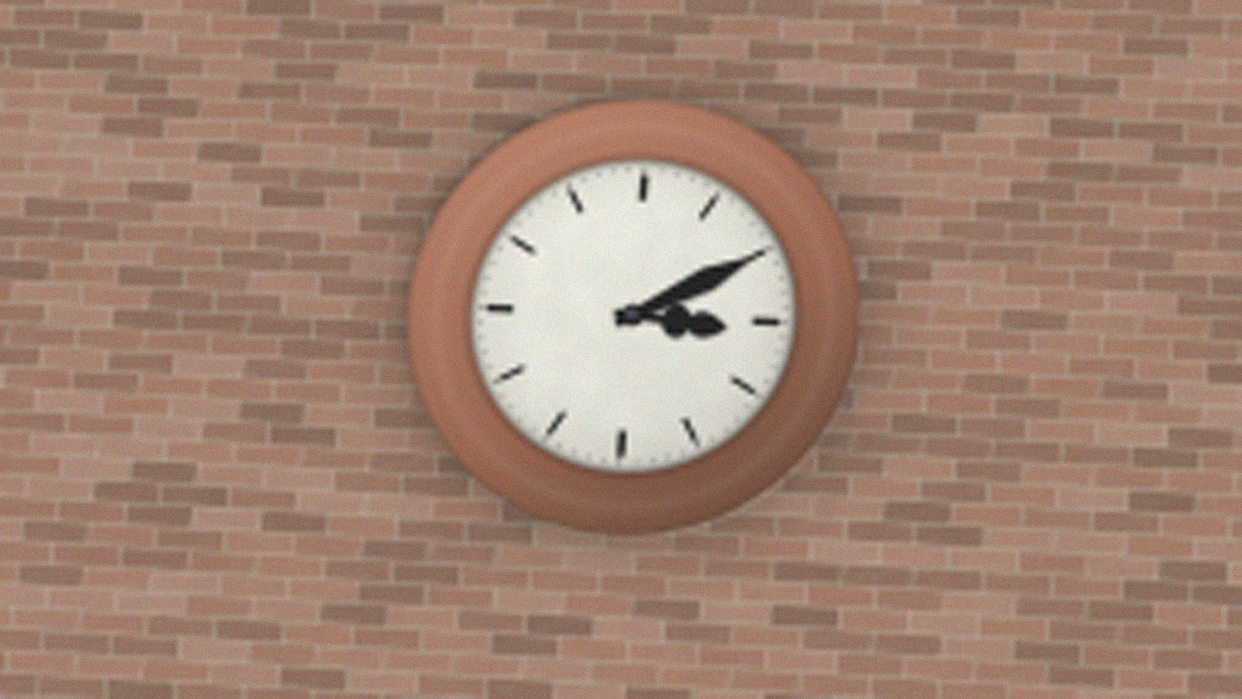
3:10
